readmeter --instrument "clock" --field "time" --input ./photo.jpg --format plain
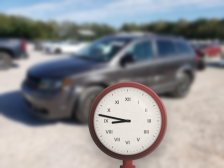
8:47
